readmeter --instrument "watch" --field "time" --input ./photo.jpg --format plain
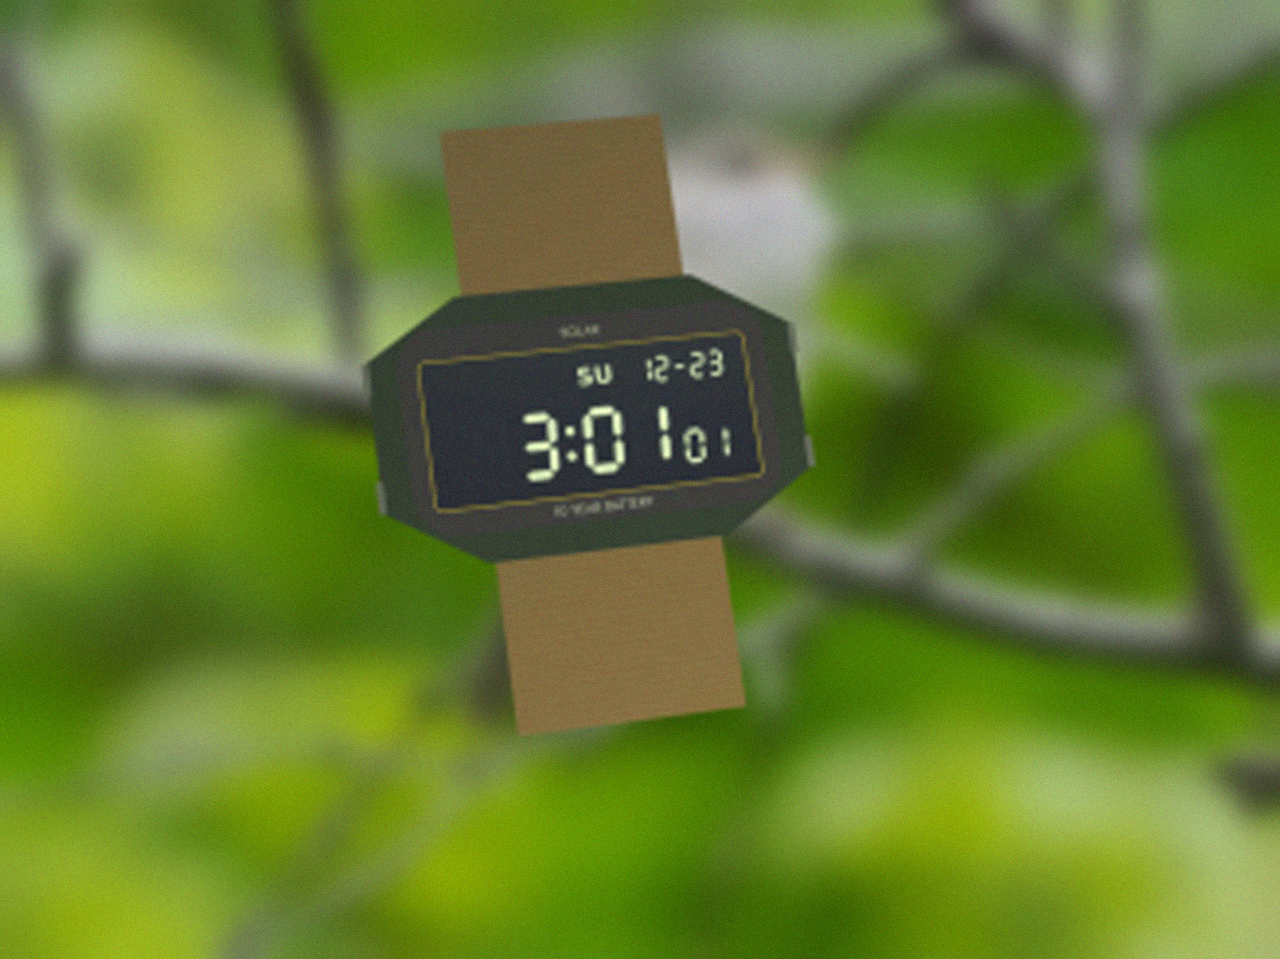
3:01:01
